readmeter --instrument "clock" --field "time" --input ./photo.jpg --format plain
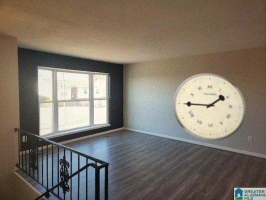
1:45
